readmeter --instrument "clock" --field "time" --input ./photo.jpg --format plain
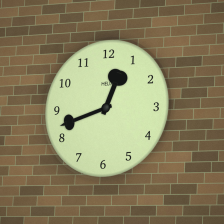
12:42
